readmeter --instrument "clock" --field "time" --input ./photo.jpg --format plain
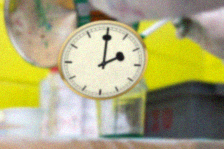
2:00
